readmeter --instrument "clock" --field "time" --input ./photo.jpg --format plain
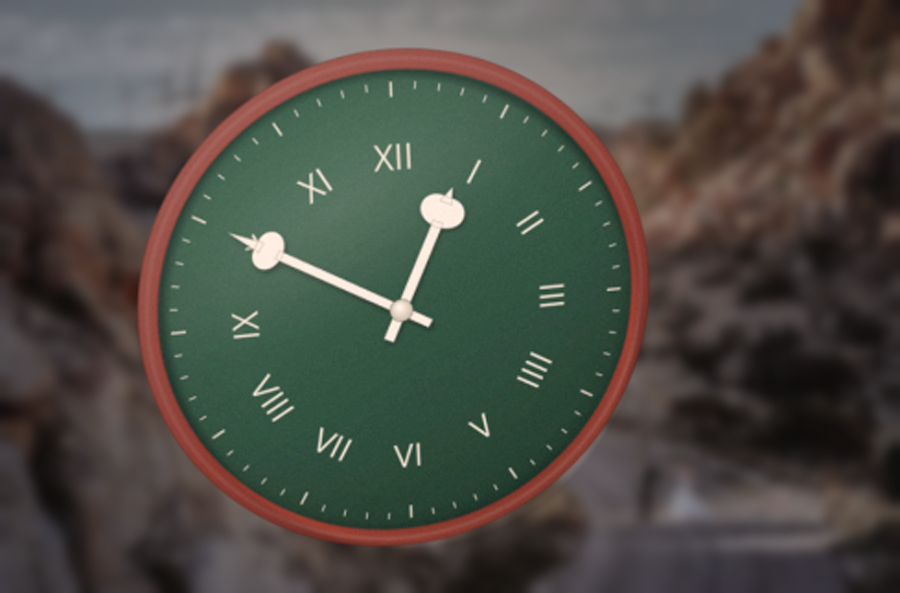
12:50
